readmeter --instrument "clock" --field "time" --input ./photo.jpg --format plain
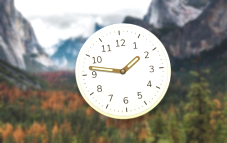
1:47
